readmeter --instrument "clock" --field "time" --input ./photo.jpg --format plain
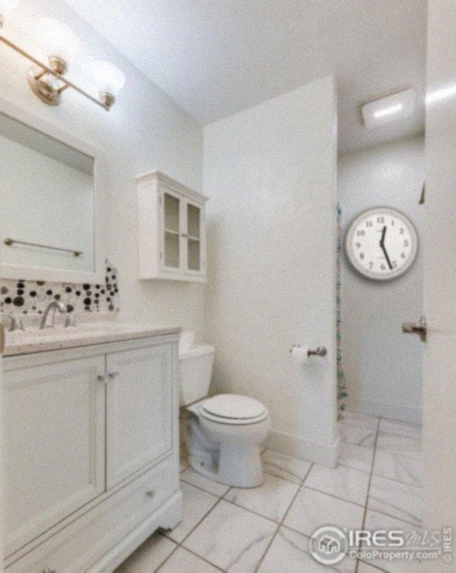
12:27
